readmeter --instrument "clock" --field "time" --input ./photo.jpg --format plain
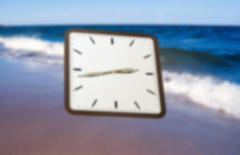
2:43
